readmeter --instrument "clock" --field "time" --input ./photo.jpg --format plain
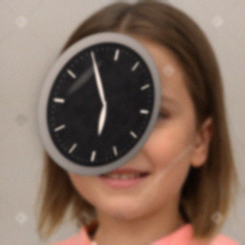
5:55
